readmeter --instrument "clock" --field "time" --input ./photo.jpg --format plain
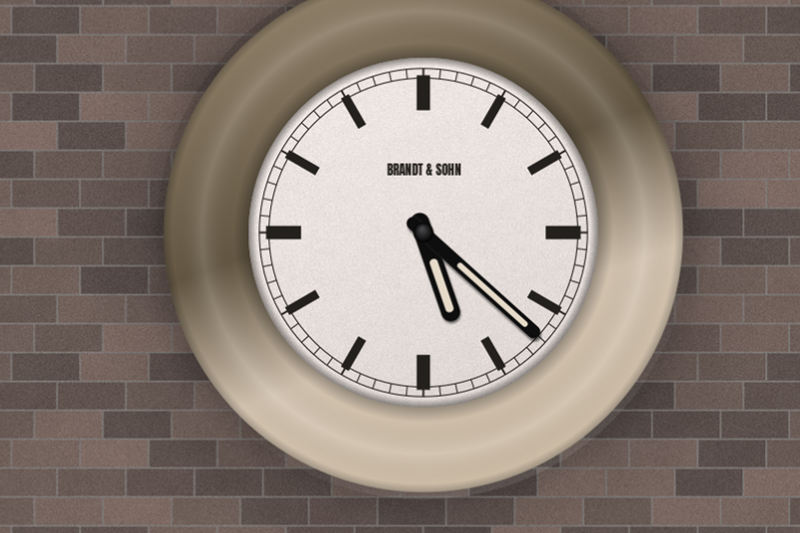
5:22
